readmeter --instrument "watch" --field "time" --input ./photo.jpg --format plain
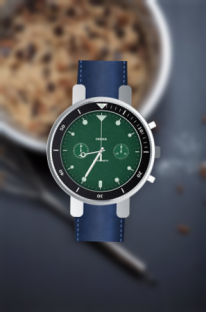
8:35
